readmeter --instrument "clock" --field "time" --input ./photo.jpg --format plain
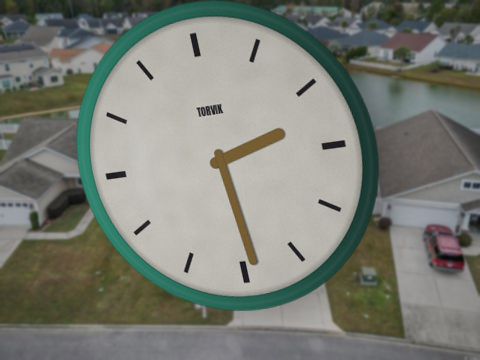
2:29
